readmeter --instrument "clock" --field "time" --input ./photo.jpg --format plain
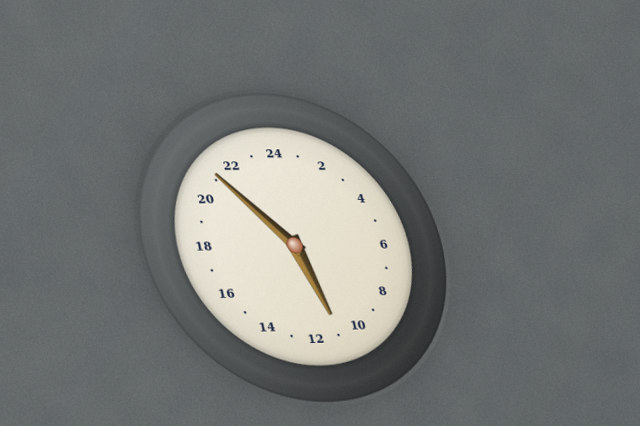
10:53
